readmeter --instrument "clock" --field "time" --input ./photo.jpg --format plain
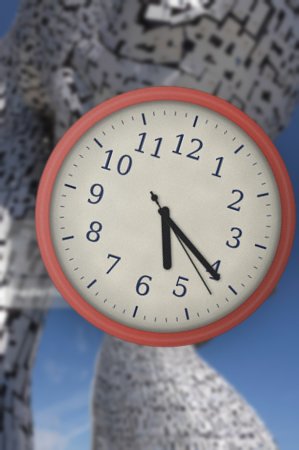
5:20:22
